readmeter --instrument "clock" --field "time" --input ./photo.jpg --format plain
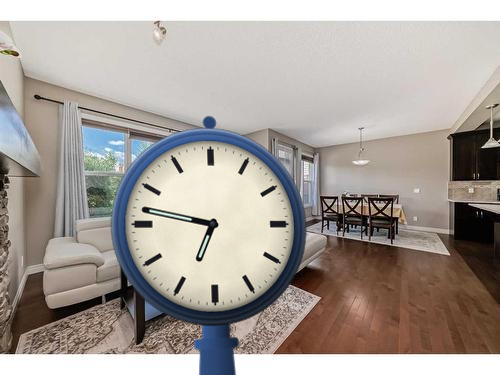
6:47
